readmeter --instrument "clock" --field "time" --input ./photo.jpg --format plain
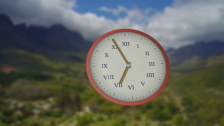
6:56
